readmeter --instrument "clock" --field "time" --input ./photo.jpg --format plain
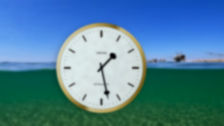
1:28
